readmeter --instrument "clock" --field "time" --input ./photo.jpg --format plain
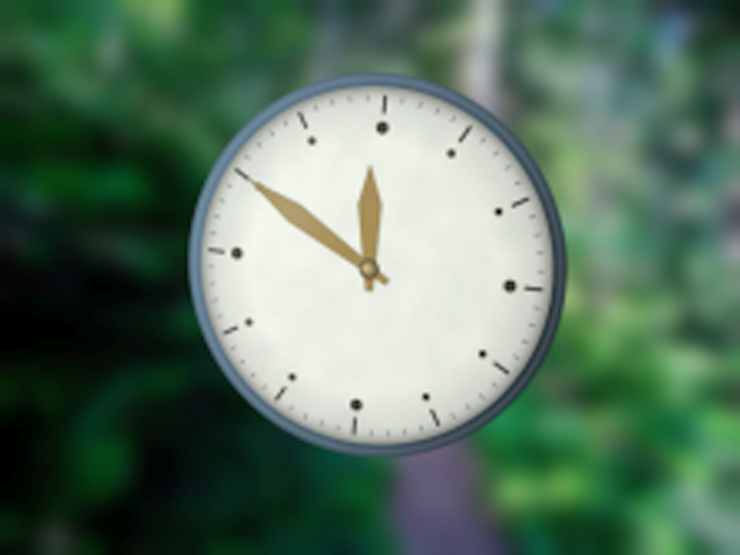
11:50
